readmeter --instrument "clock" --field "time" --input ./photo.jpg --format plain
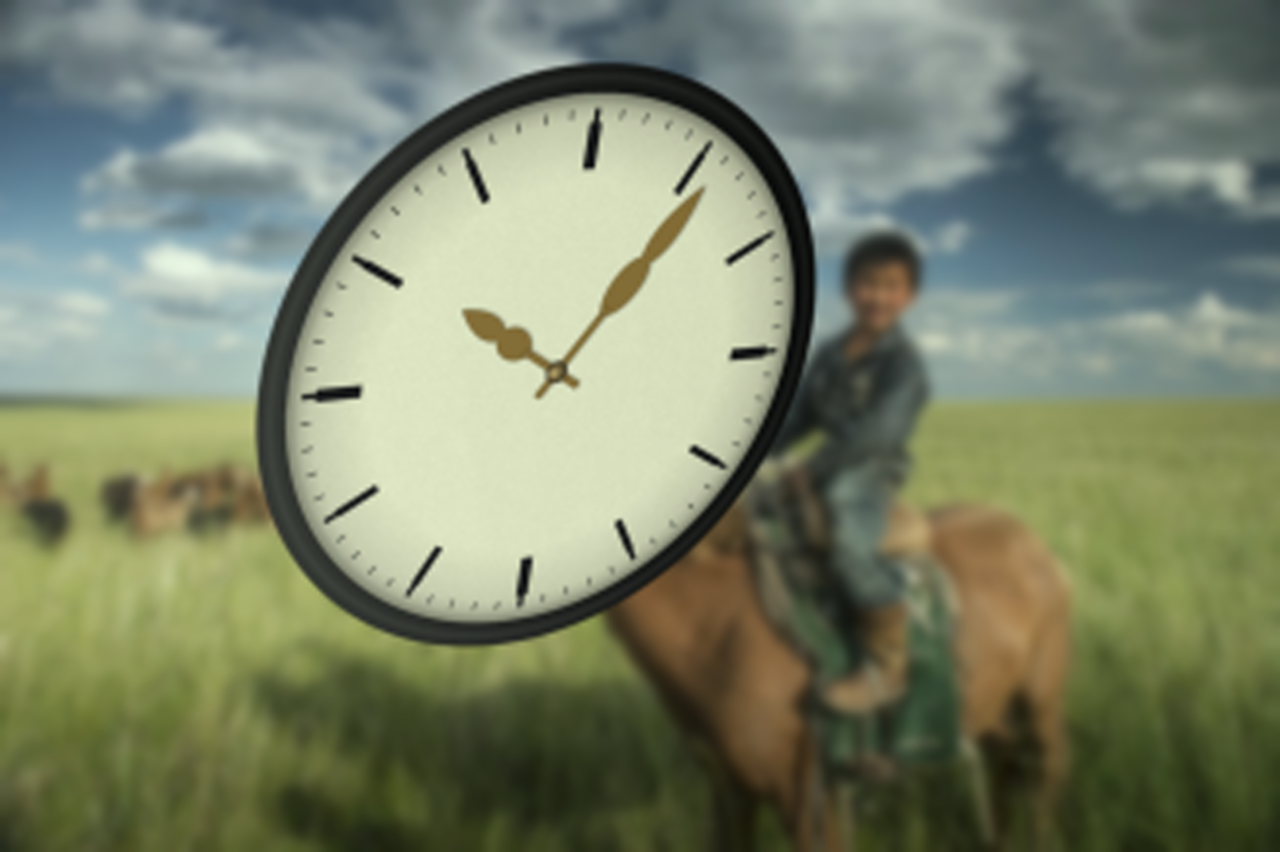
10:06
